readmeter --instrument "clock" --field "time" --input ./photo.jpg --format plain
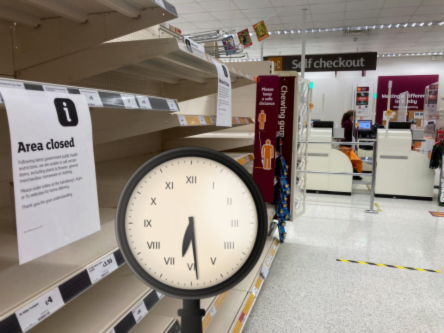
6:29
